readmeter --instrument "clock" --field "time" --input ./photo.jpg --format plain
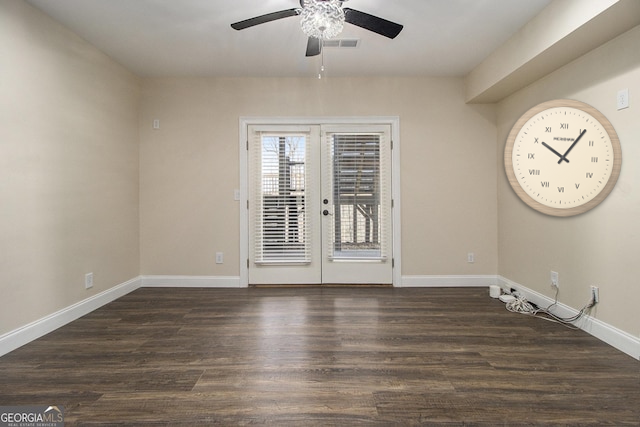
10:06
